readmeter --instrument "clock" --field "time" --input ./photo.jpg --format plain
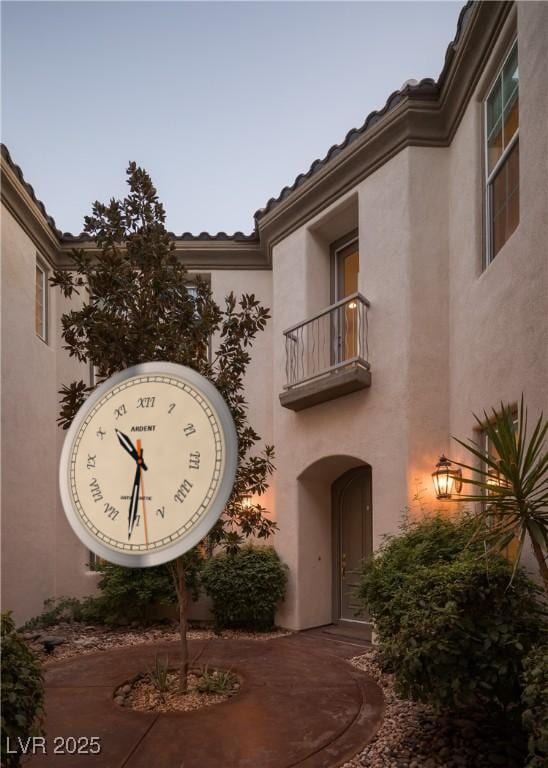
10:30:28
